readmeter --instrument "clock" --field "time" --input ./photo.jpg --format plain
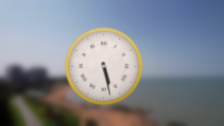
5:28
